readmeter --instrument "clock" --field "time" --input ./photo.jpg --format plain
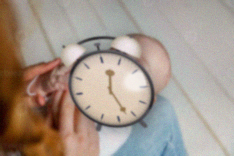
12:27
